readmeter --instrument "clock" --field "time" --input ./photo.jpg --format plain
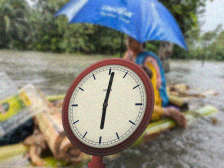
6:01
